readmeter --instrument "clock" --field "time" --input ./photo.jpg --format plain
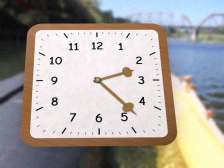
2:23
